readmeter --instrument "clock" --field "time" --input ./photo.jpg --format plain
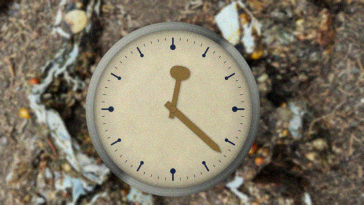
12:22
